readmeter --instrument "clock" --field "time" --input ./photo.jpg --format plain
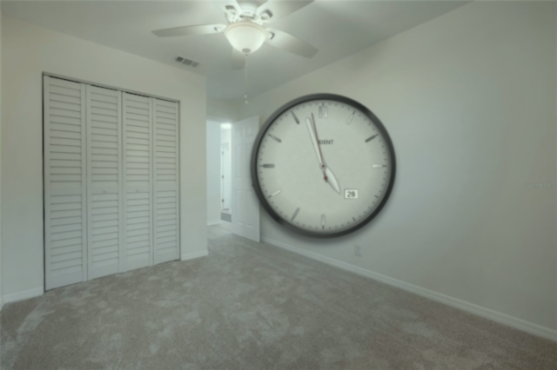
4:56:58
